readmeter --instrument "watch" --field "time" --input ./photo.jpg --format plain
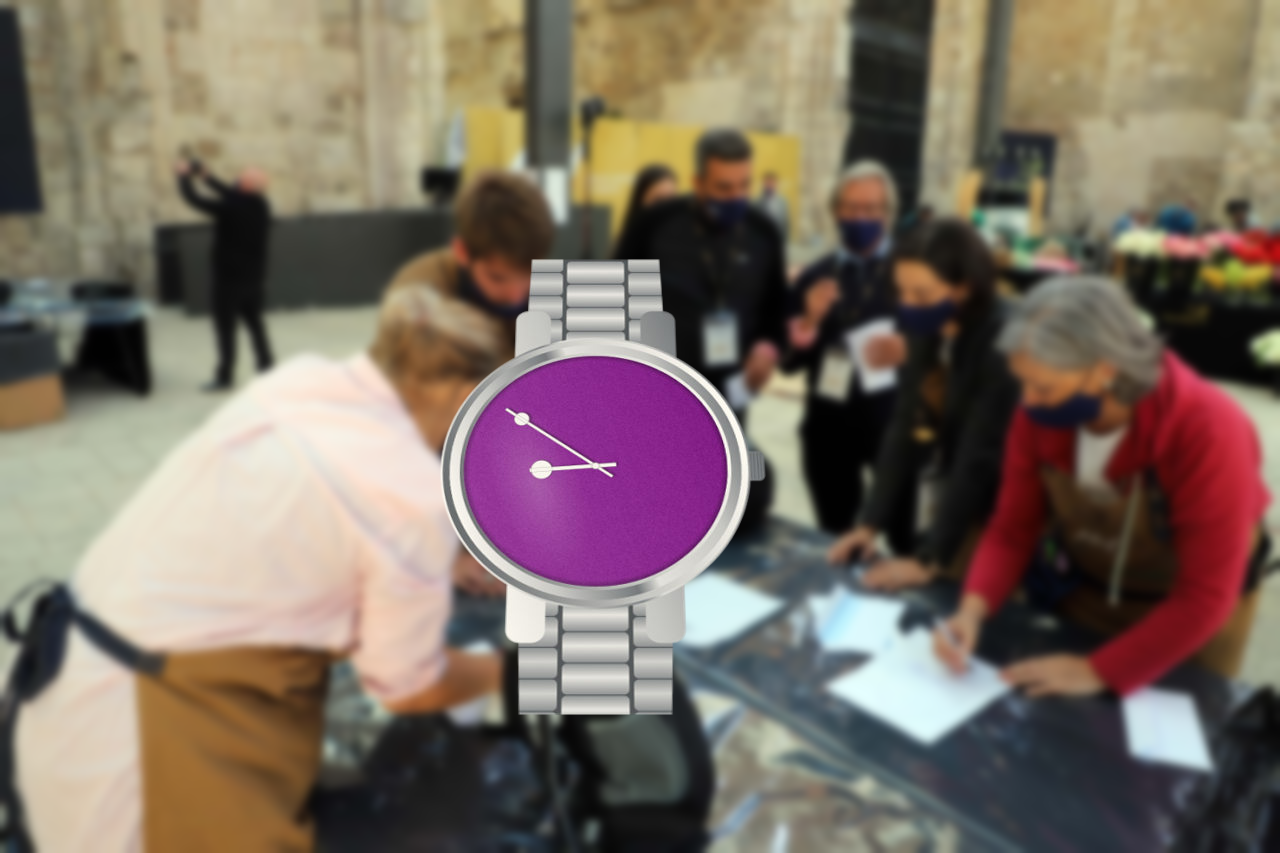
8:51
